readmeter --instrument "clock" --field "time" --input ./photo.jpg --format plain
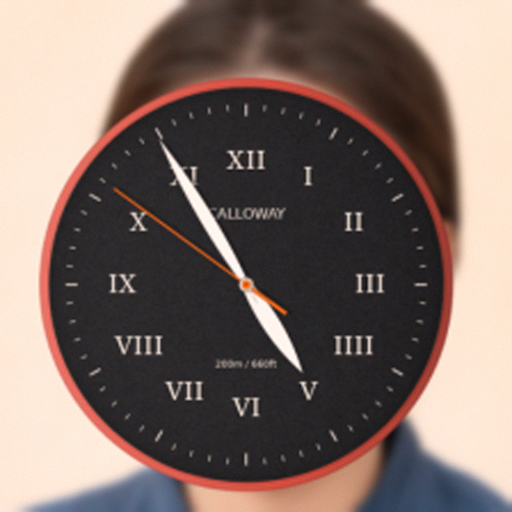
4:54:51
